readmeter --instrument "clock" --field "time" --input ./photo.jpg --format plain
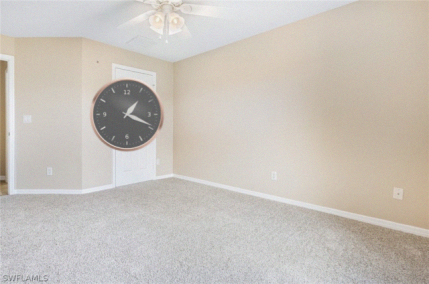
1:19
